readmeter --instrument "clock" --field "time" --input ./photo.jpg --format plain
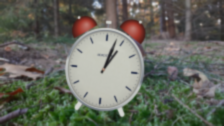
1:03
